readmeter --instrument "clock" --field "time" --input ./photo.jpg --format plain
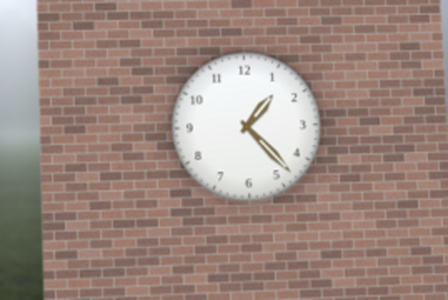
1:23
